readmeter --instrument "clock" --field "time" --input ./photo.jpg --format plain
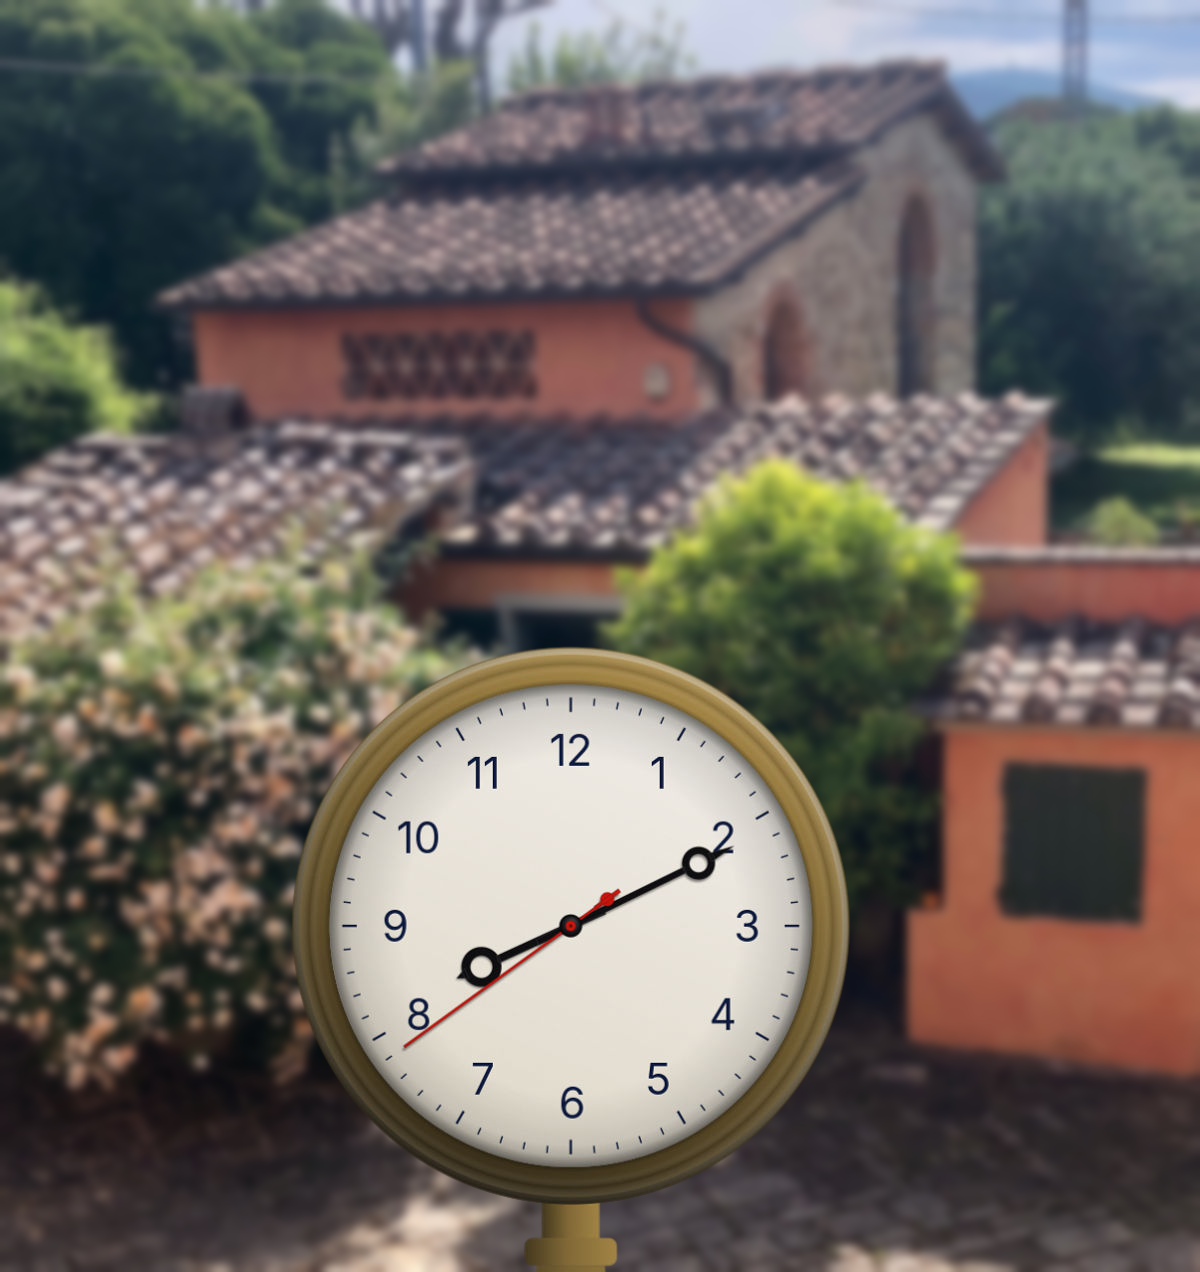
8:10:39
